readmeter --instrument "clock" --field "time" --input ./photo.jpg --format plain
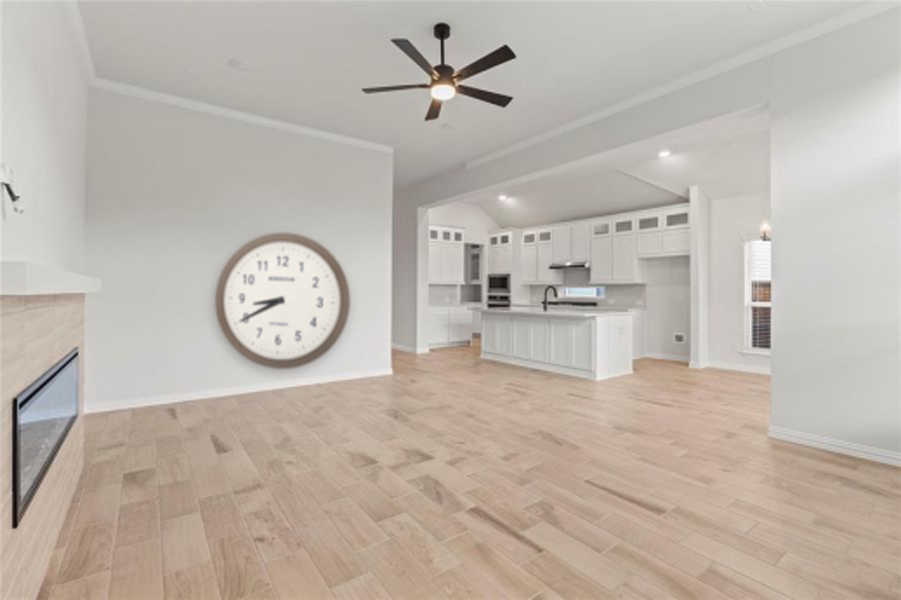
8:40
